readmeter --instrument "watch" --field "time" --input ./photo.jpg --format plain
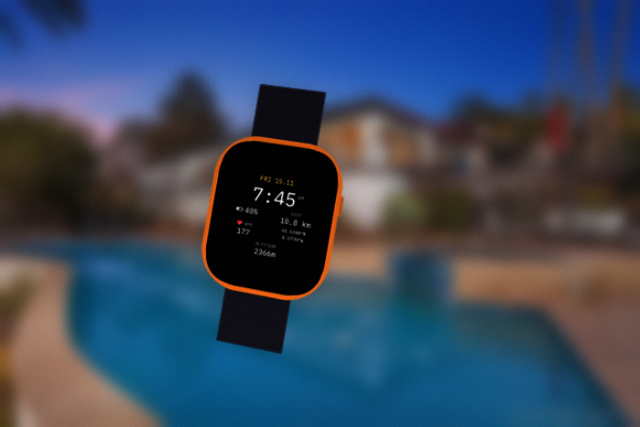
7:45
